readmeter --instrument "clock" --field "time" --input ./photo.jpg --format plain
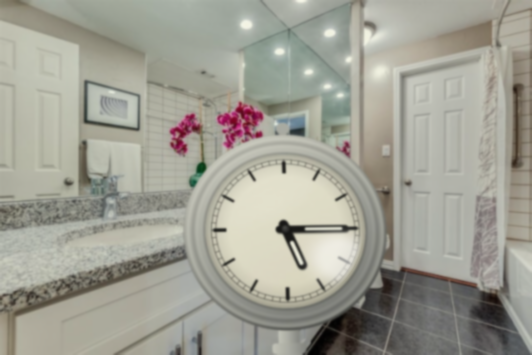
5:15
